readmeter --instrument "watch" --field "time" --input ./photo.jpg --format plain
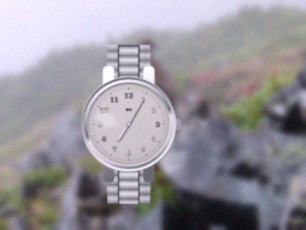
7:05
